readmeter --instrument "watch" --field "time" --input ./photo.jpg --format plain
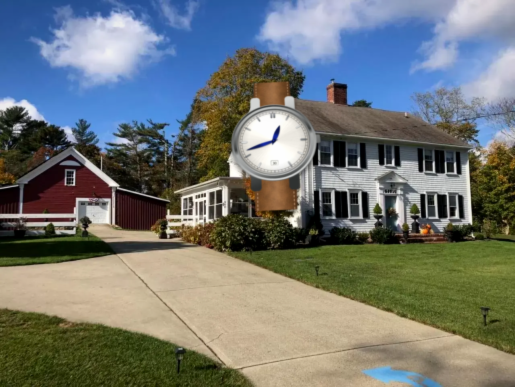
12:42
